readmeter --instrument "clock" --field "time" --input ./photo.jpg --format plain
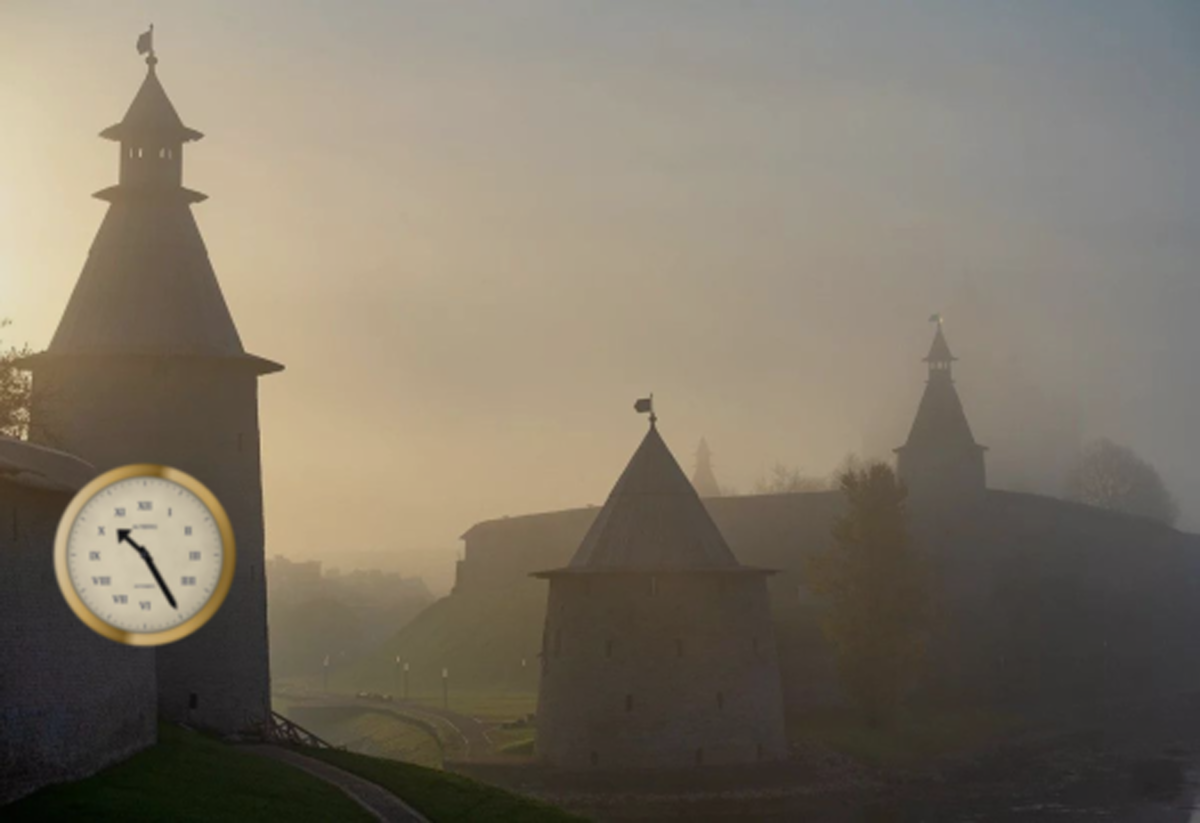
10:25
